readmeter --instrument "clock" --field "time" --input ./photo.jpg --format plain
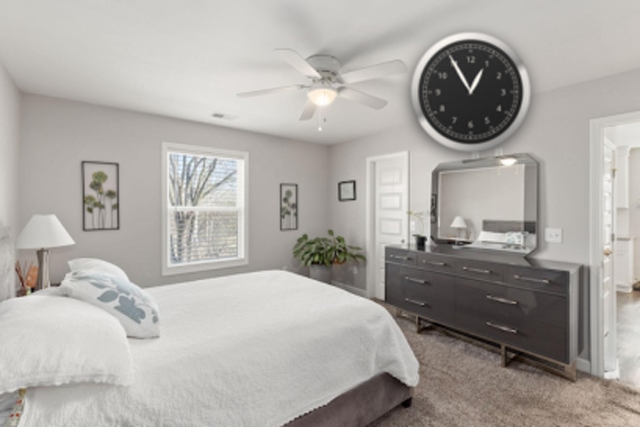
12:55
